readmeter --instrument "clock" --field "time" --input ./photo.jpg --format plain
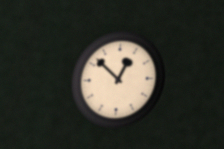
12:52
